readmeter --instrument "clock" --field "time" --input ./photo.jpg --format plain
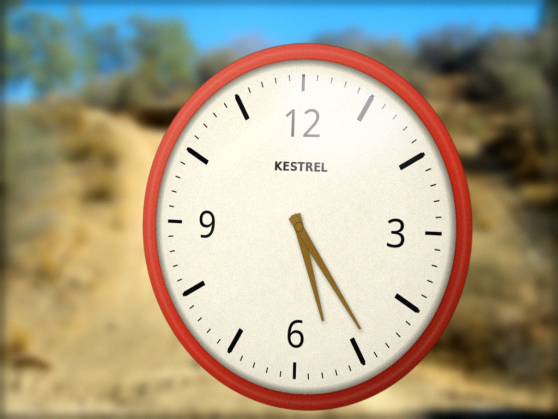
5:24
